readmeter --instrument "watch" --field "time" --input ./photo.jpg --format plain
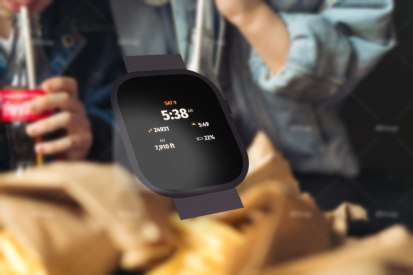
5:38
